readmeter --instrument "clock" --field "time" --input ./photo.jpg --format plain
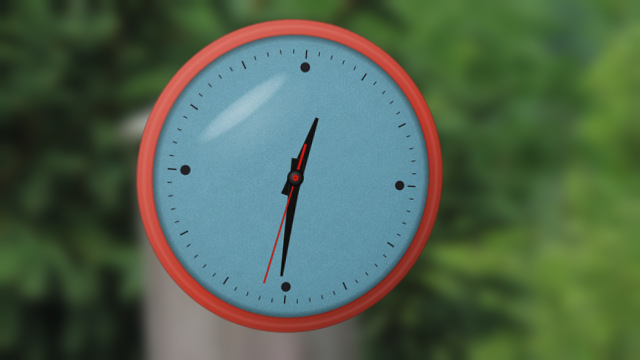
12:30:32
